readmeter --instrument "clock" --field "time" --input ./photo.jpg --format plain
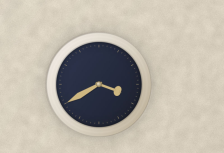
3:40
